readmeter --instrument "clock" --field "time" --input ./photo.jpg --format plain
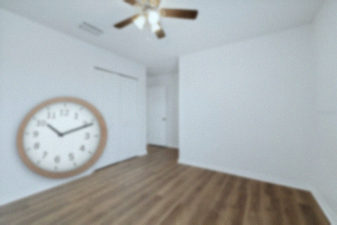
10:11
